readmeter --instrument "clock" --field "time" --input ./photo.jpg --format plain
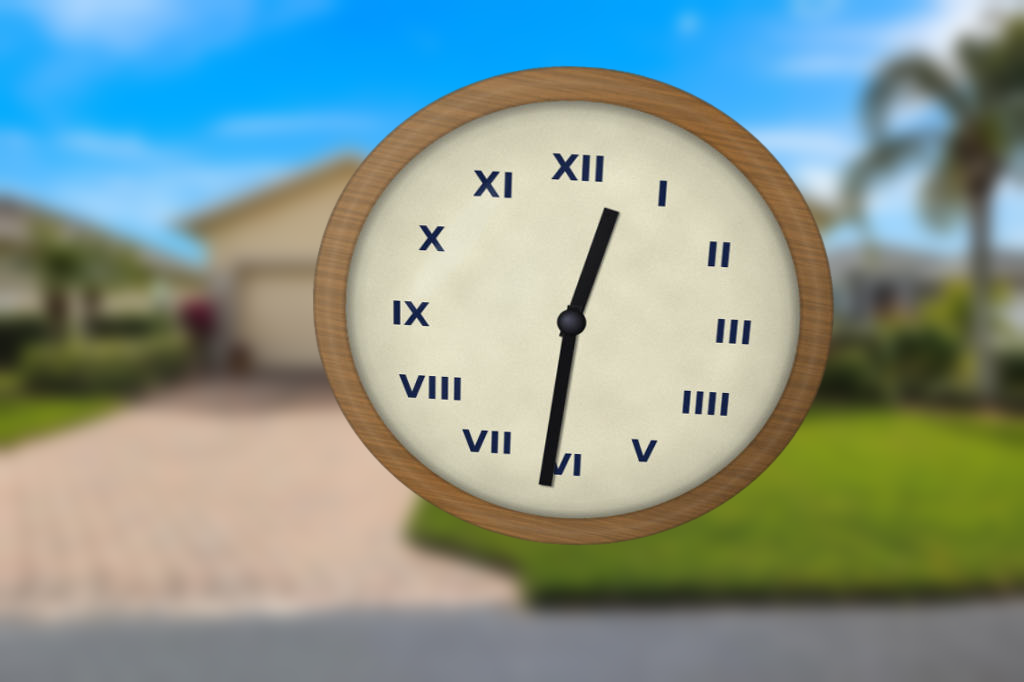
12:31
